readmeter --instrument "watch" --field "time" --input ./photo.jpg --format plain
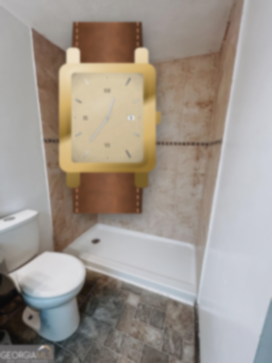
12:36
